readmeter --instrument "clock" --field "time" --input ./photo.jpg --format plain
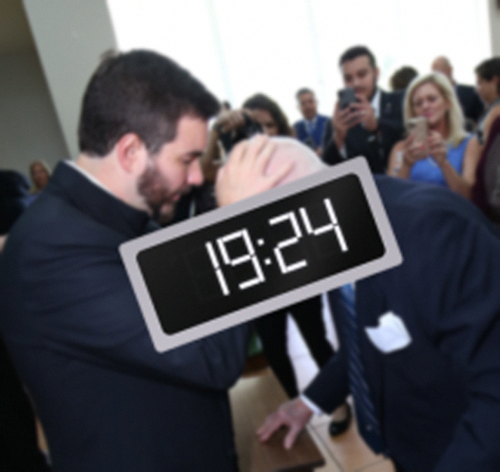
19:24
